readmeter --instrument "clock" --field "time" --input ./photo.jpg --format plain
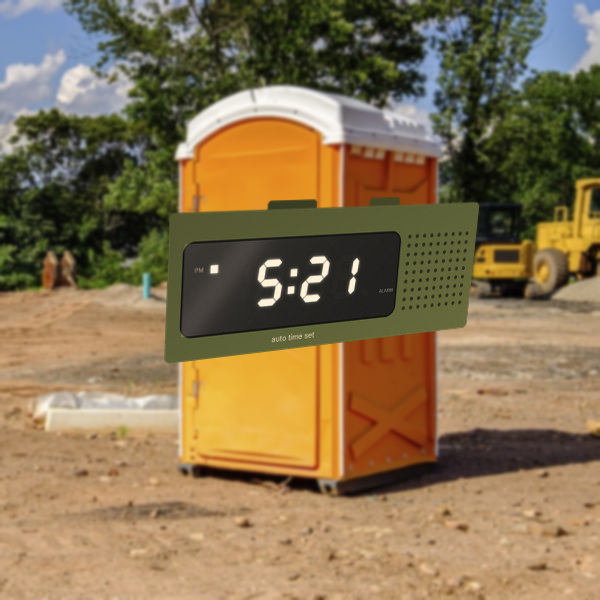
5:21
